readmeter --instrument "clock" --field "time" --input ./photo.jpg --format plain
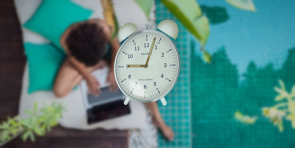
9:03
